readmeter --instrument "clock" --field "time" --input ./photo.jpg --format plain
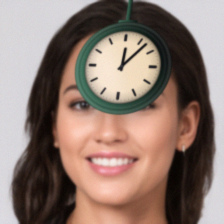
12:07
